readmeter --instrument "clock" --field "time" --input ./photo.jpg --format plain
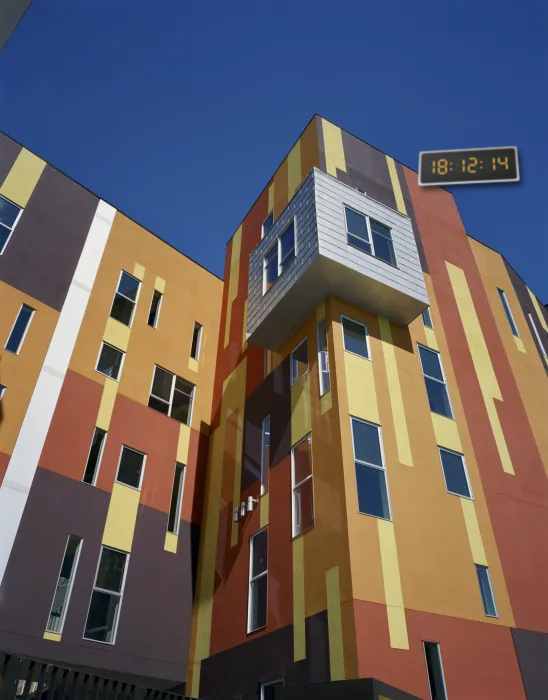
18:12:14
